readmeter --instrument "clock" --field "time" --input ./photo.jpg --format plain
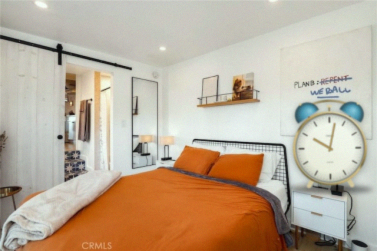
10:02
